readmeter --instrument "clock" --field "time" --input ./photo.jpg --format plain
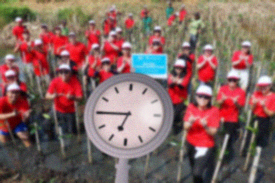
6:45
